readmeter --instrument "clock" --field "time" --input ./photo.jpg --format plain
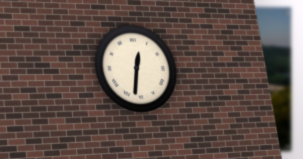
12:32
